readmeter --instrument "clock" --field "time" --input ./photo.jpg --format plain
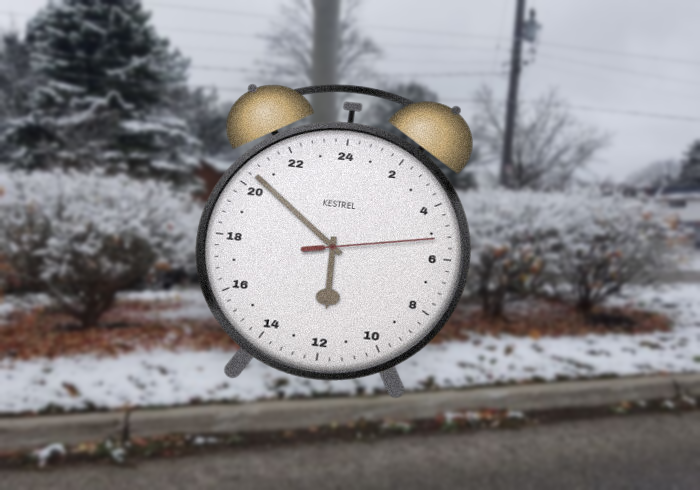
11:51:13
